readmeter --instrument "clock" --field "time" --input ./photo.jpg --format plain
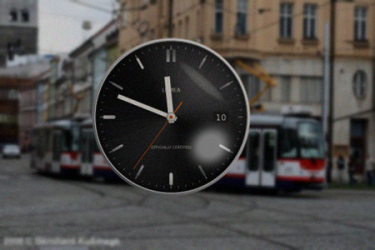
11:48:36
